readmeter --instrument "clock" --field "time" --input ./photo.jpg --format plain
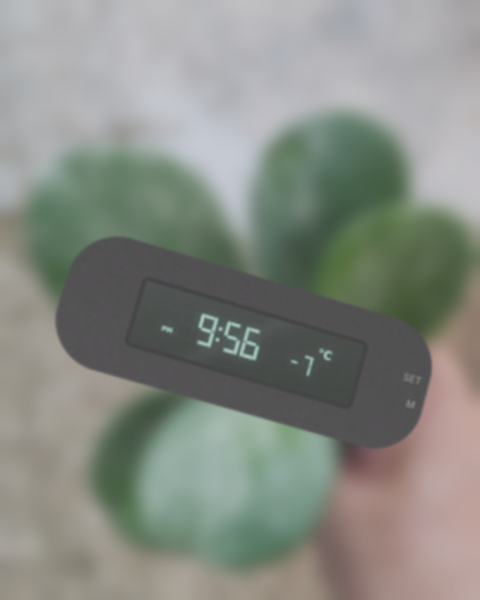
9:56
